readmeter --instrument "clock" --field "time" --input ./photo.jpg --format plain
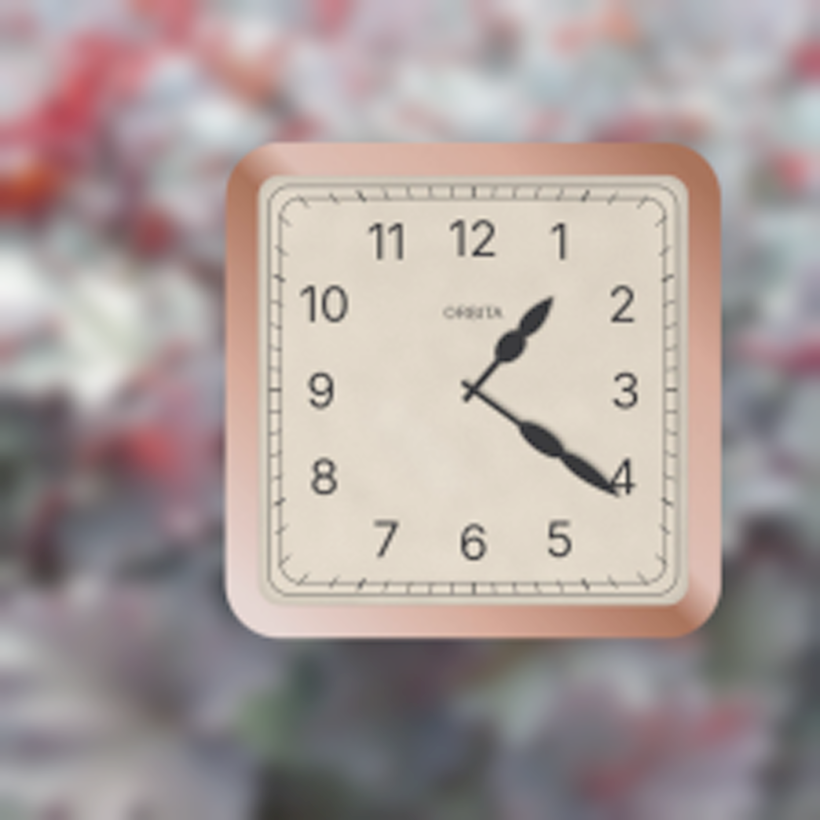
1:21
